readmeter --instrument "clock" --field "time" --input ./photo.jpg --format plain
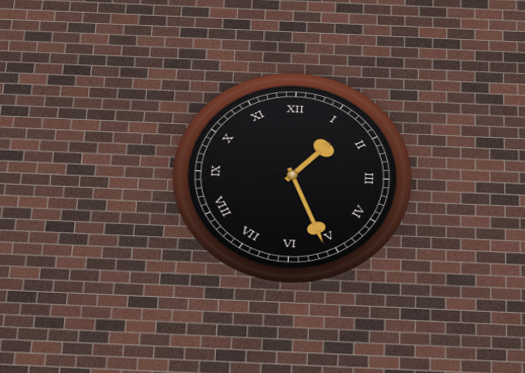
1:26
